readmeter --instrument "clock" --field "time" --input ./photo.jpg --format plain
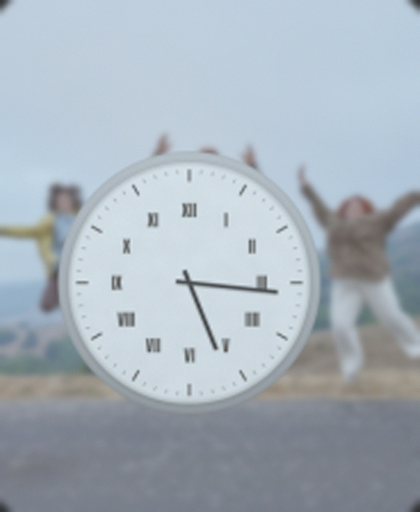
5:16
